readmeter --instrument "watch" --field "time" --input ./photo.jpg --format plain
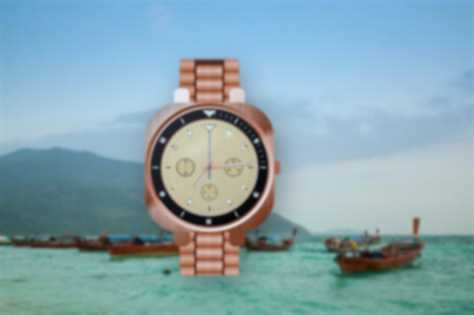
7:14
